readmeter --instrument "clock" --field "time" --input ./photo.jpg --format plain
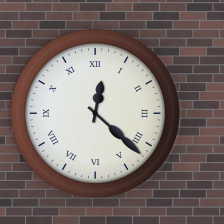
12:22
